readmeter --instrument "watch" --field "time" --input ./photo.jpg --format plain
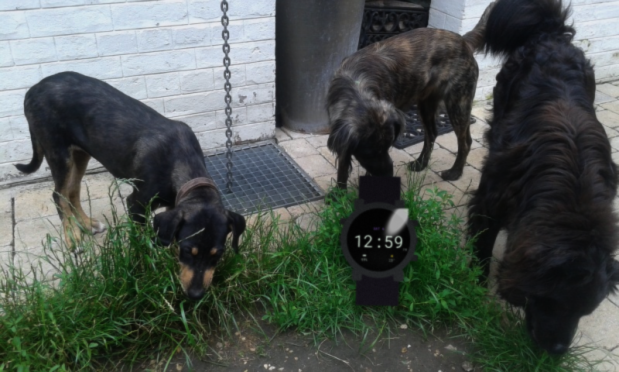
12:59
